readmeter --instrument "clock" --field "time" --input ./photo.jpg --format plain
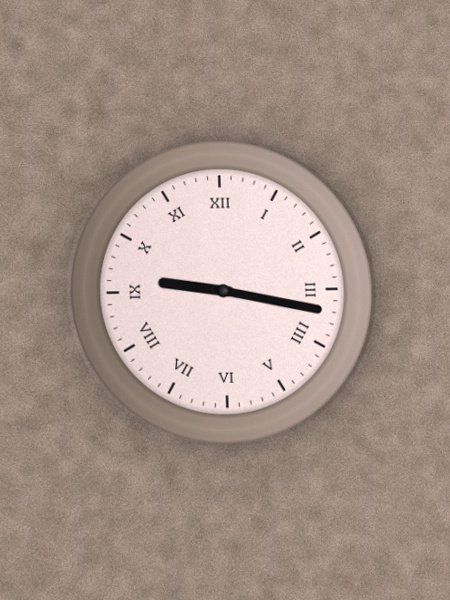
9:17
